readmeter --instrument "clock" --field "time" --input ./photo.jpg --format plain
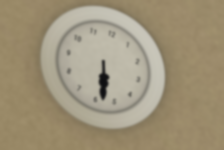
5:28
